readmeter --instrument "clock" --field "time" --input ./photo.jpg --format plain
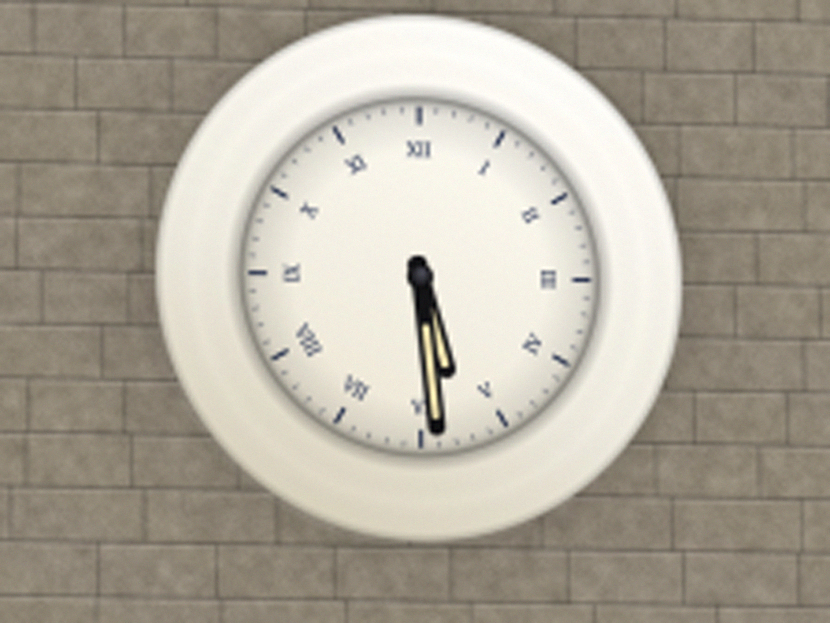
5:29
